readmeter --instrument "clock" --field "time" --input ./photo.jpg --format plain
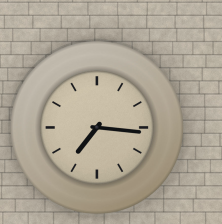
7:16
